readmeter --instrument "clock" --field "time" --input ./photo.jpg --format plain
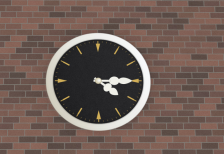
4:15
